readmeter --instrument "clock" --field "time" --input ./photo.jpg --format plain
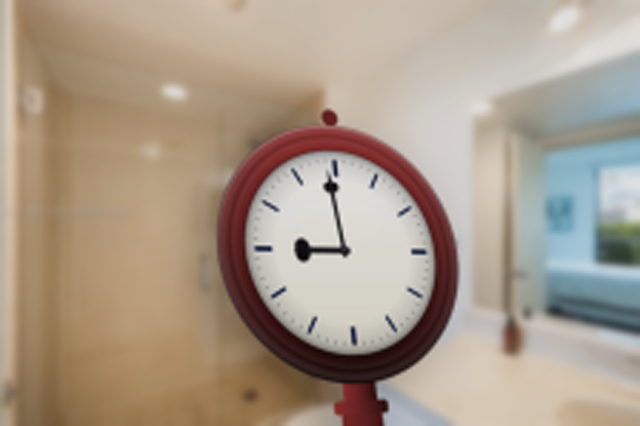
8:59
